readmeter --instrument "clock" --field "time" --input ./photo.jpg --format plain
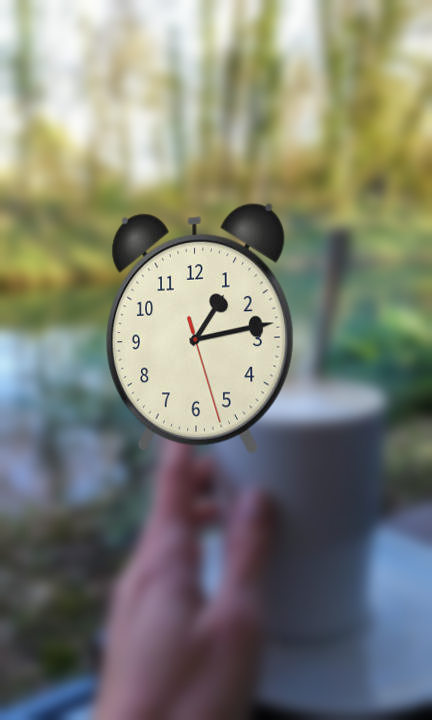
1:13:27
